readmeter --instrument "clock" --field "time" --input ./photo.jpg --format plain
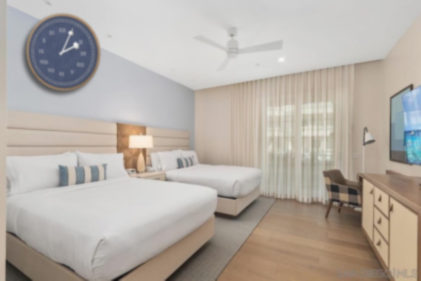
2:04
